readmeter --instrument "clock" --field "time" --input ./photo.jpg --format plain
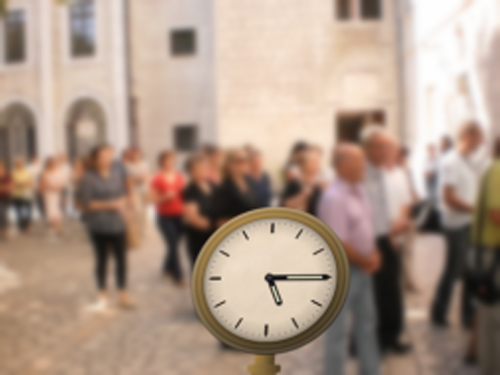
5:15
